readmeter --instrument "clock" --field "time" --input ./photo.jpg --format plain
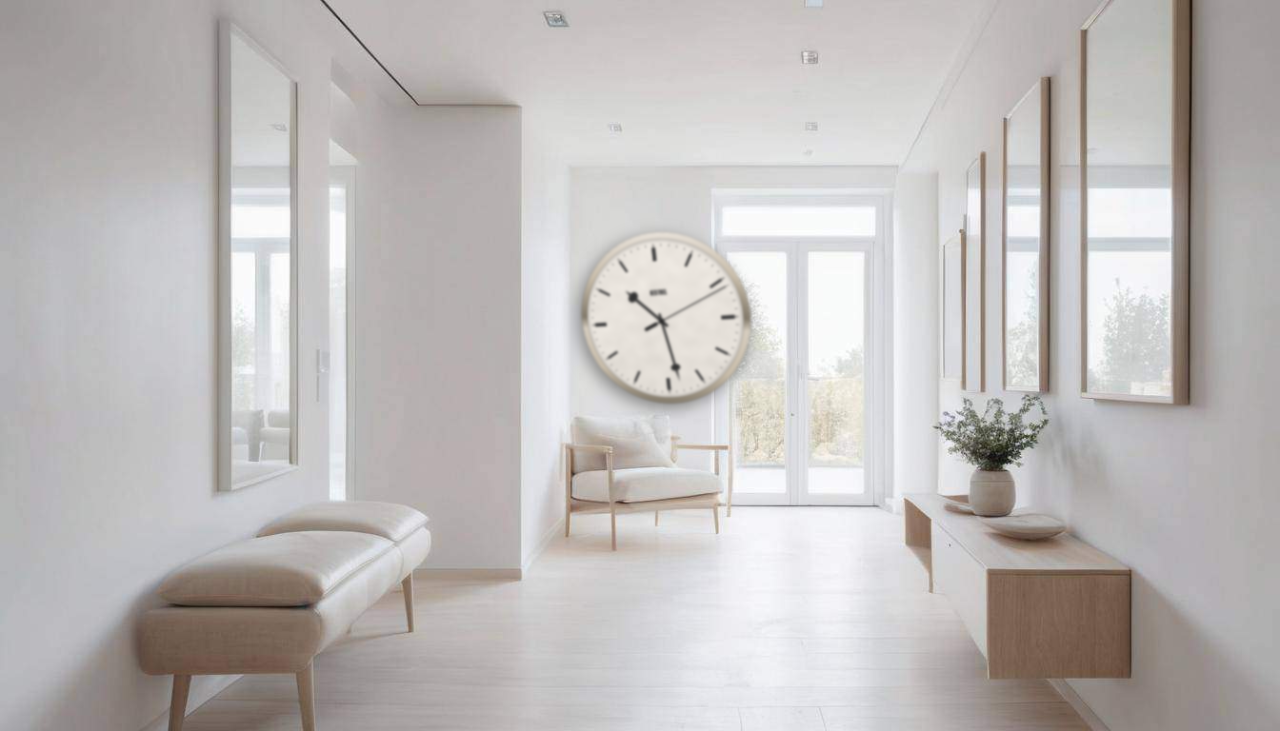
10:28:11
